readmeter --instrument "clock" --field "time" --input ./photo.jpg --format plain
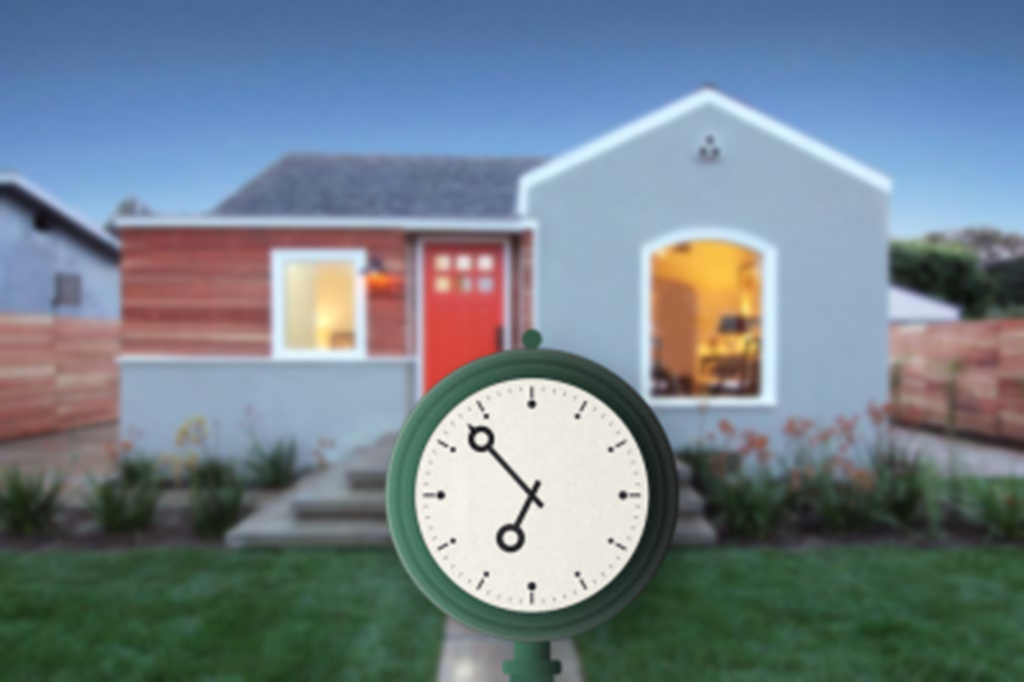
6:53
